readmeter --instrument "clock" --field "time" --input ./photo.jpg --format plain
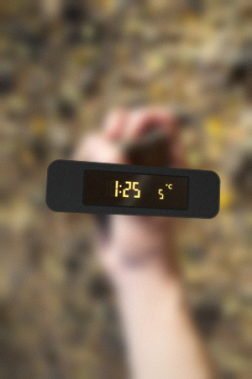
1:25
